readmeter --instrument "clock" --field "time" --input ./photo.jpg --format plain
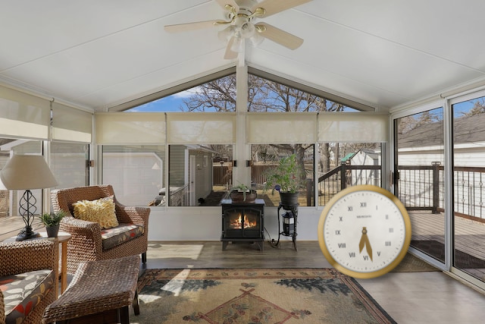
6:28
